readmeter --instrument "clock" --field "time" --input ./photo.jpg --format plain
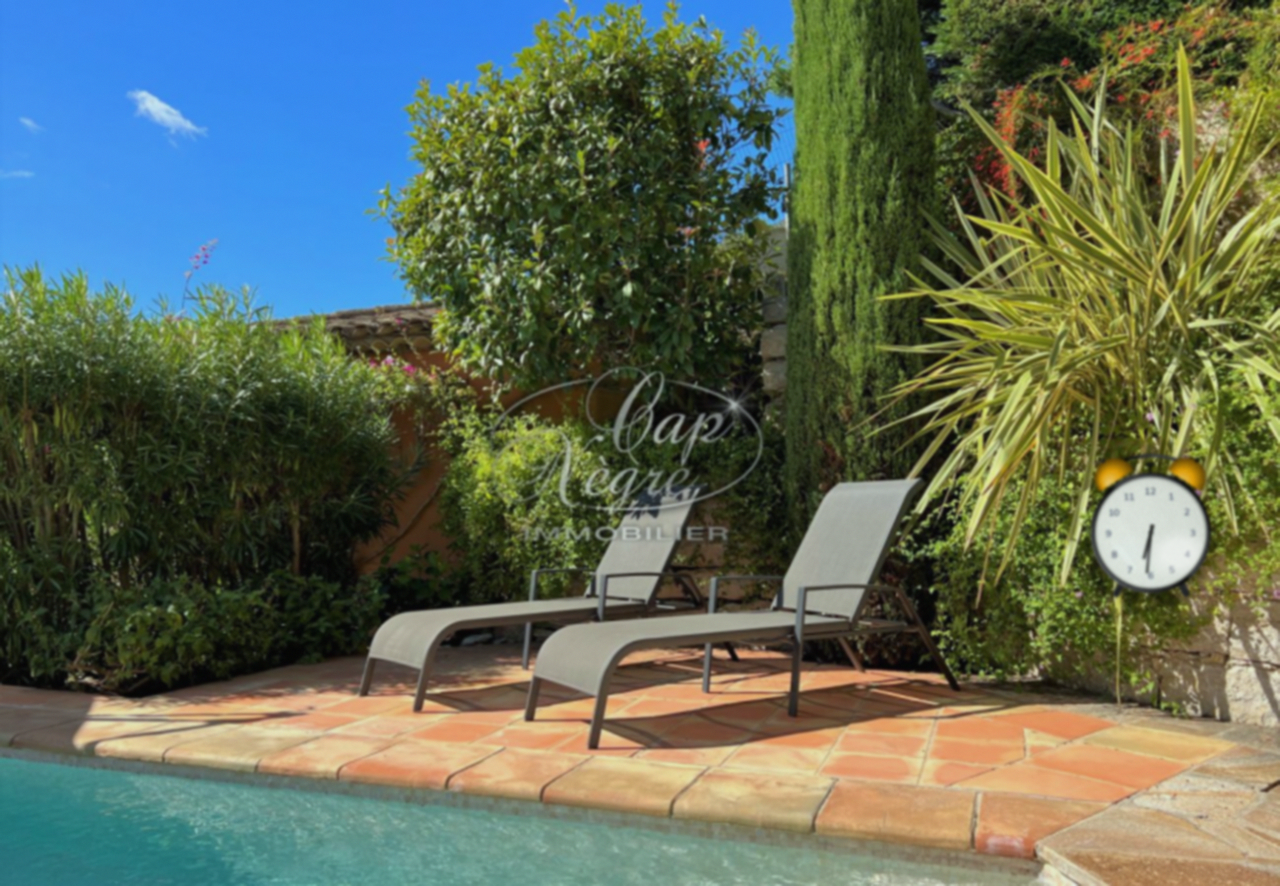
6:31
